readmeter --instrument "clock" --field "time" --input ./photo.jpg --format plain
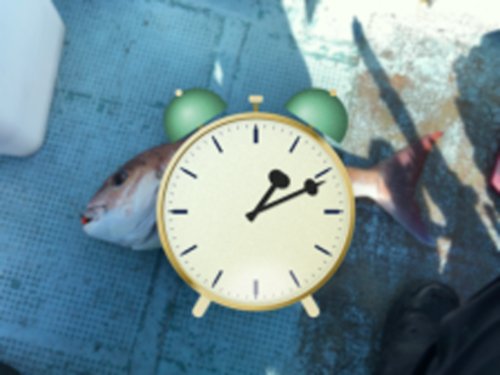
1:11
